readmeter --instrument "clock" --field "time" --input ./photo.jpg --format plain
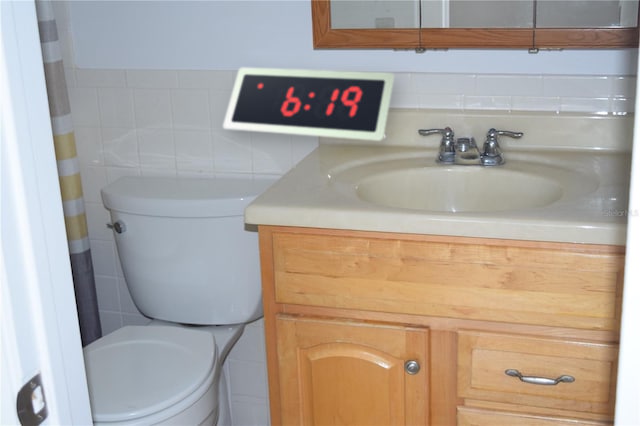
6:19
